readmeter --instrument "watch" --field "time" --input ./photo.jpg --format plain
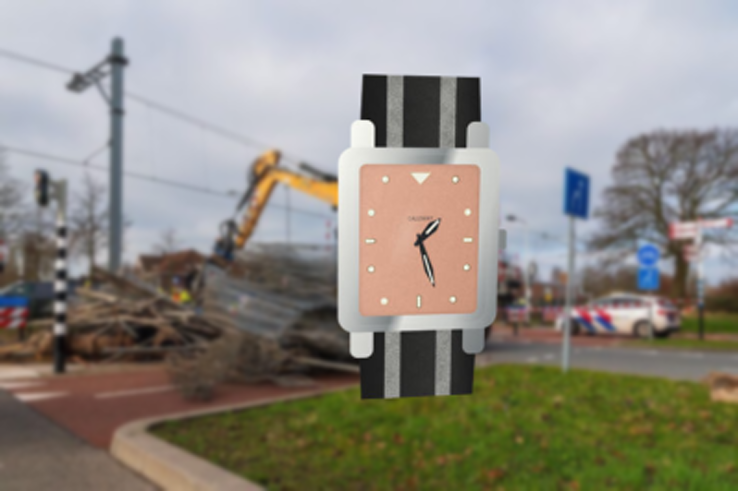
1:27
